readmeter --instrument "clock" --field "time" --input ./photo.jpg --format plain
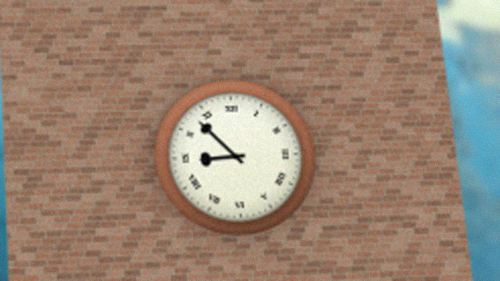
8:53
